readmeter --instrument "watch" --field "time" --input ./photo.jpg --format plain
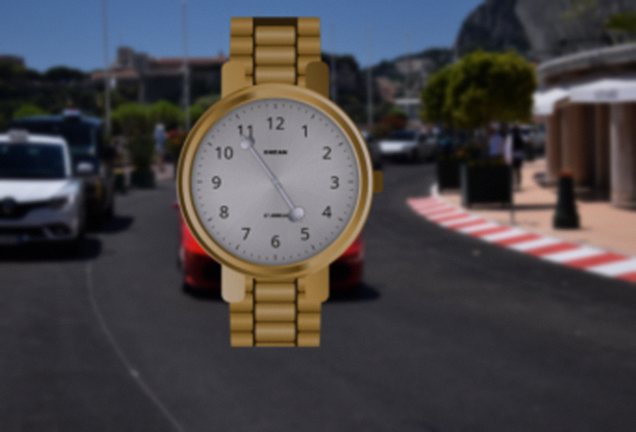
4:54
